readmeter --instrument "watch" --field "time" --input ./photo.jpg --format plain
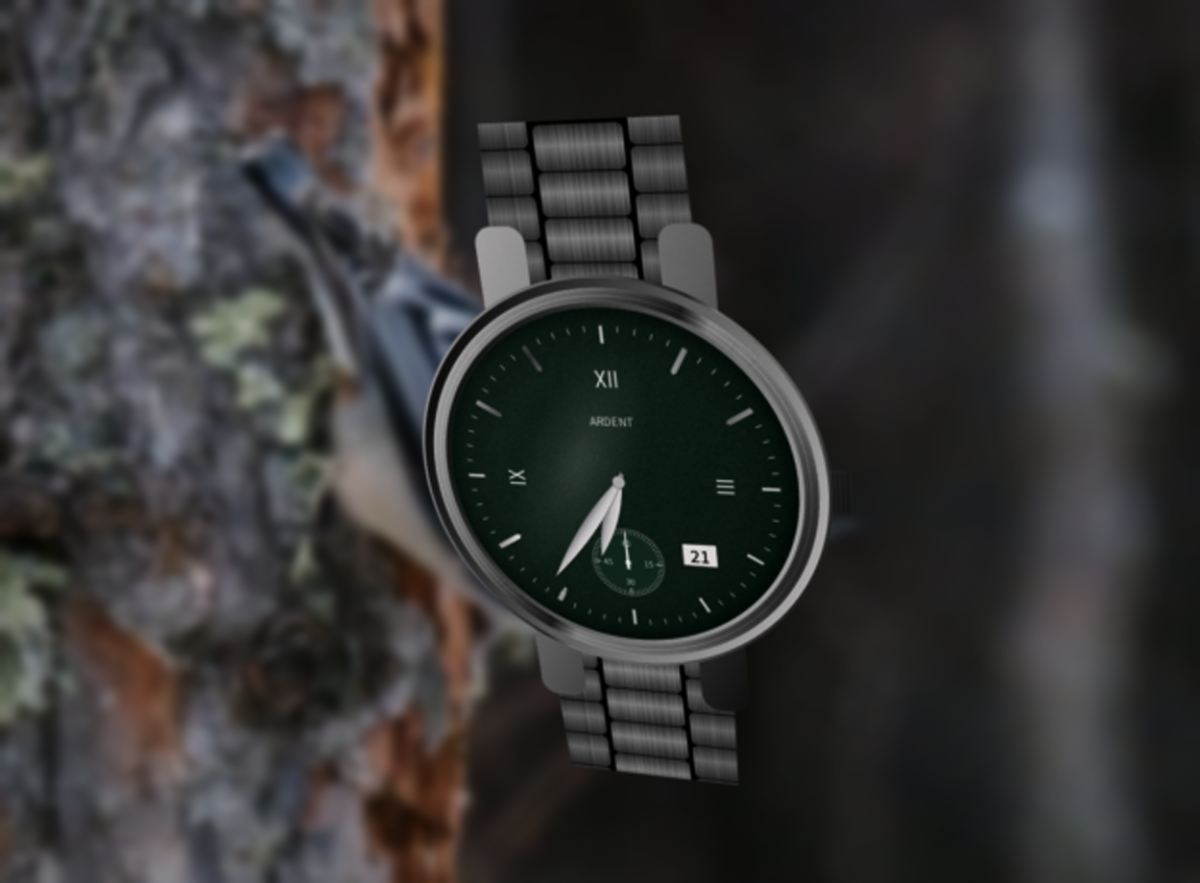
6:36
